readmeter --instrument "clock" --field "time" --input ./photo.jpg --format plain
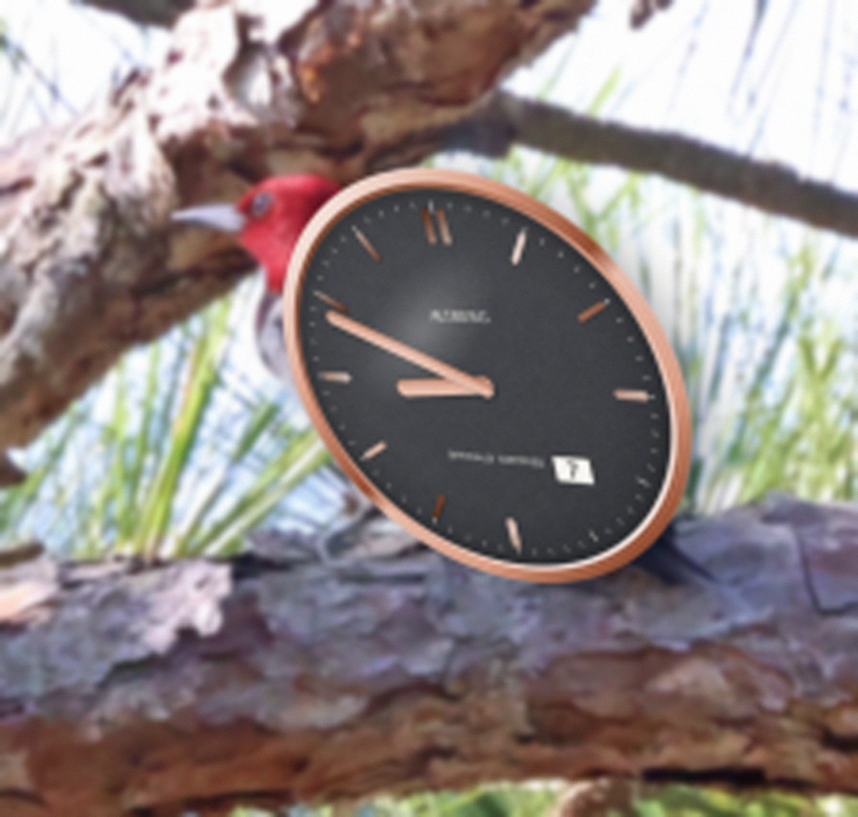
8:49
